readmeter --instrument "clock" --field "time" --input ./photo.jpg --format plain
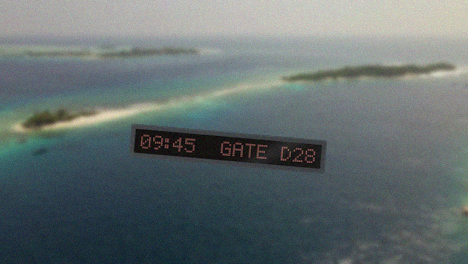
9:45
